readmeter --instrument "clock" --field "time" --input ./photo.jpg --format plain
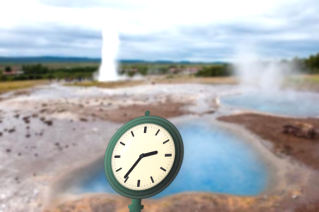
2:36
